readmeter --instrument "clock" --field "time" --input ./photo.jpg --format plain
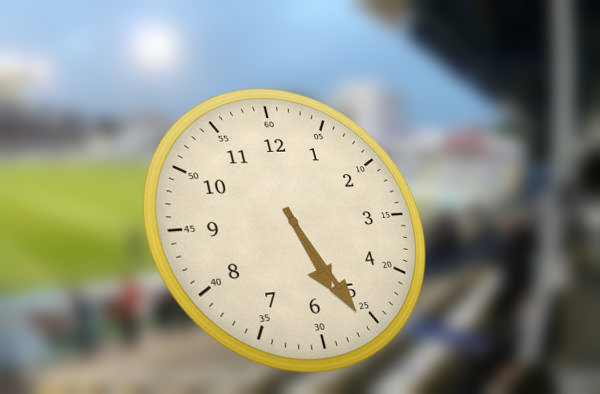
5:26
